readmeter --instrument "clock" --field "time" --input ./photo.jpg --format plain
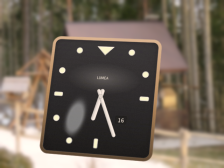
6:26
